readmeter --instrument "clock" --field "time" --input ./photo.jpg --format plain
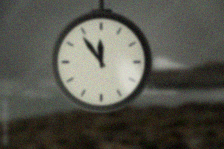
11:54
